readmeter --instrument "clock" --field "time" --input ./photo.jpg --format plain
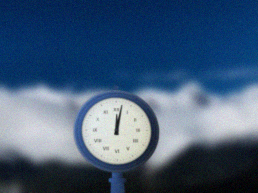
12:02
